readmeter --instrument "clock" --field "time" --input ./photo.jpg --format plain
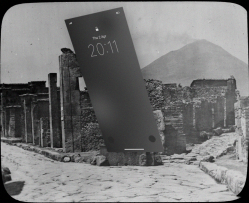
20:11
